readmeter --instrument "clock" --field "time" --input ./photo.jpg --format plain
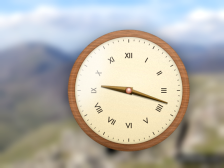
9:18
